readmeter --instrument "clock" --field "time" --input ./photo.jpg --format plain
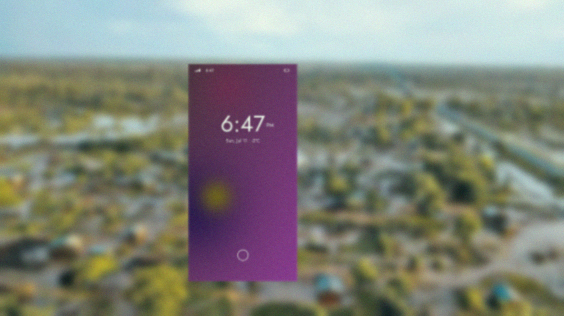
6:47
